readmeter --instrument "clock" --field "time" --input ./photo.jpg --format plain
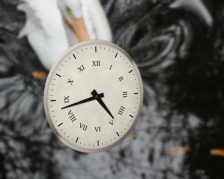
4:43
